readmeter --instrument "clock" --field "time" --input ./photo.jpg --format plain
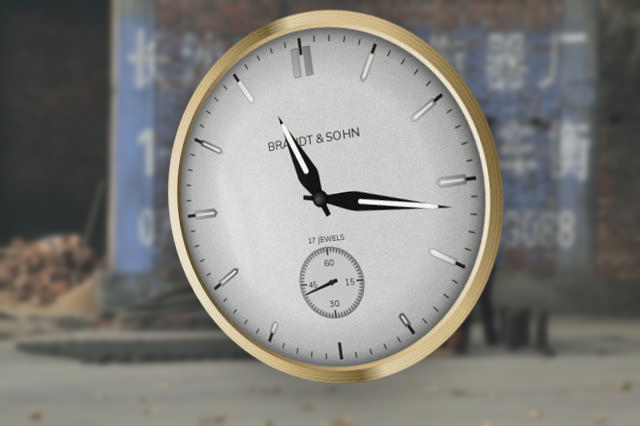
11:16:42
